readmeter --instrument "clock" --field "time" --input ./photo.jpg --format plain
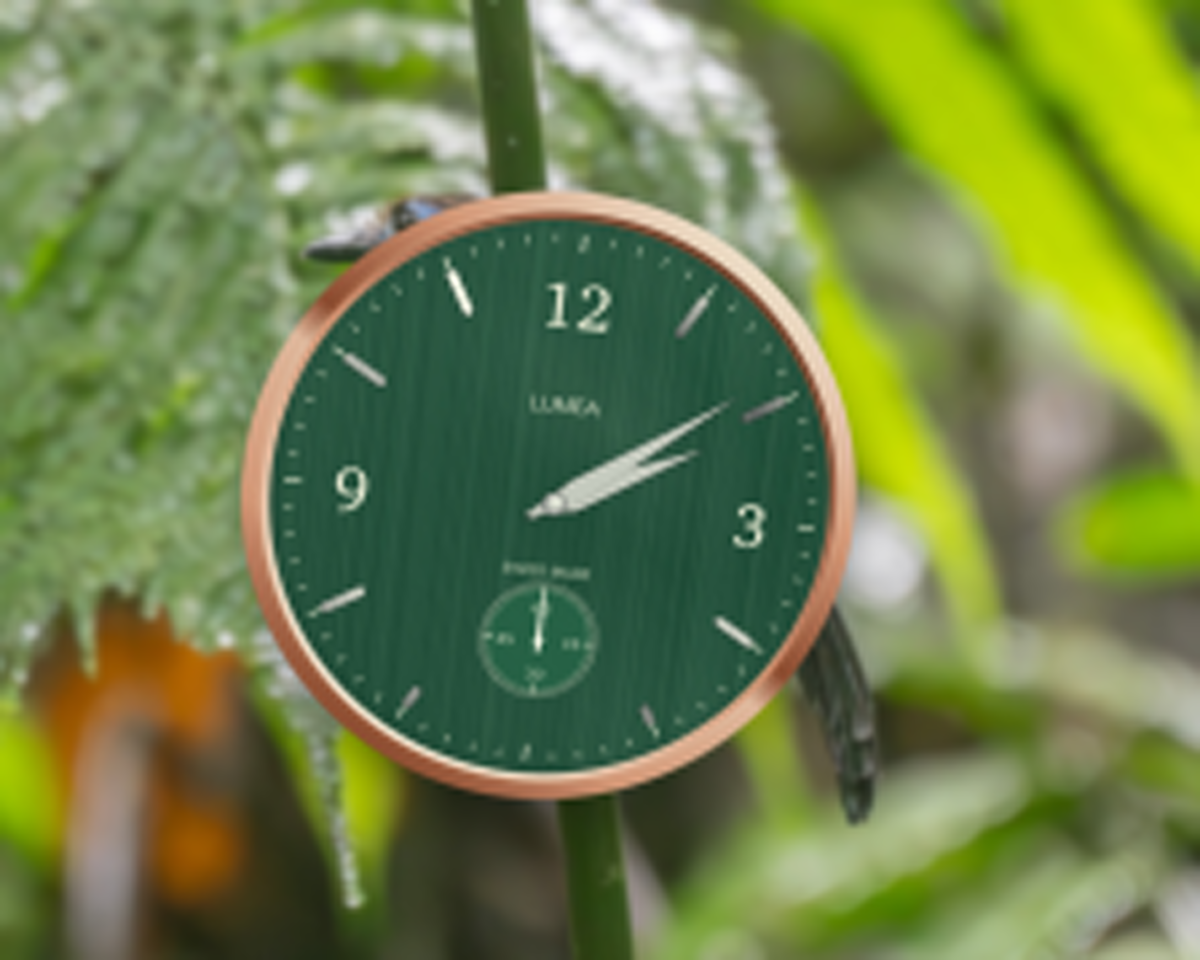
2:09
